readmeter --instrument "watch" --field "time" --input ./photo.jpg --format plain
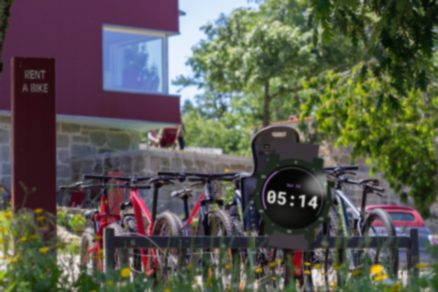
5:14
